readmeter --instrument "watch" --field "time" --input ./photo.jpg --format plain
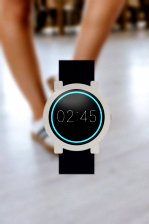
2:45
